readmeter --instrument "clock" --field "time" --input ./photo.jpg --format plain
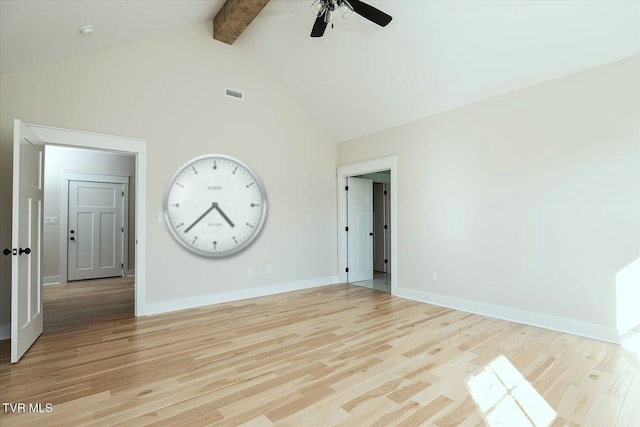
4:38
